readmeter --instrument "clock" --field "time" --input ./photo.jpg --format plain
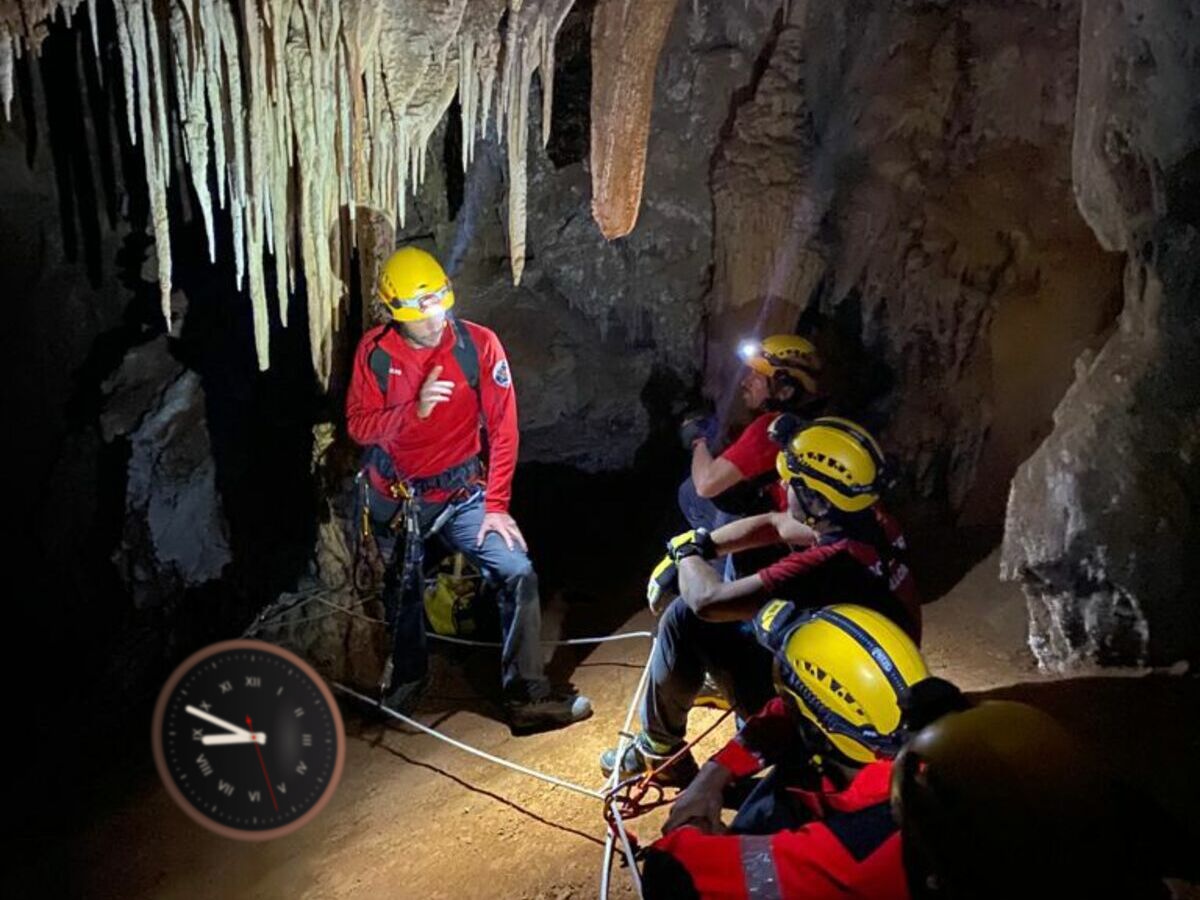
8:48:27
